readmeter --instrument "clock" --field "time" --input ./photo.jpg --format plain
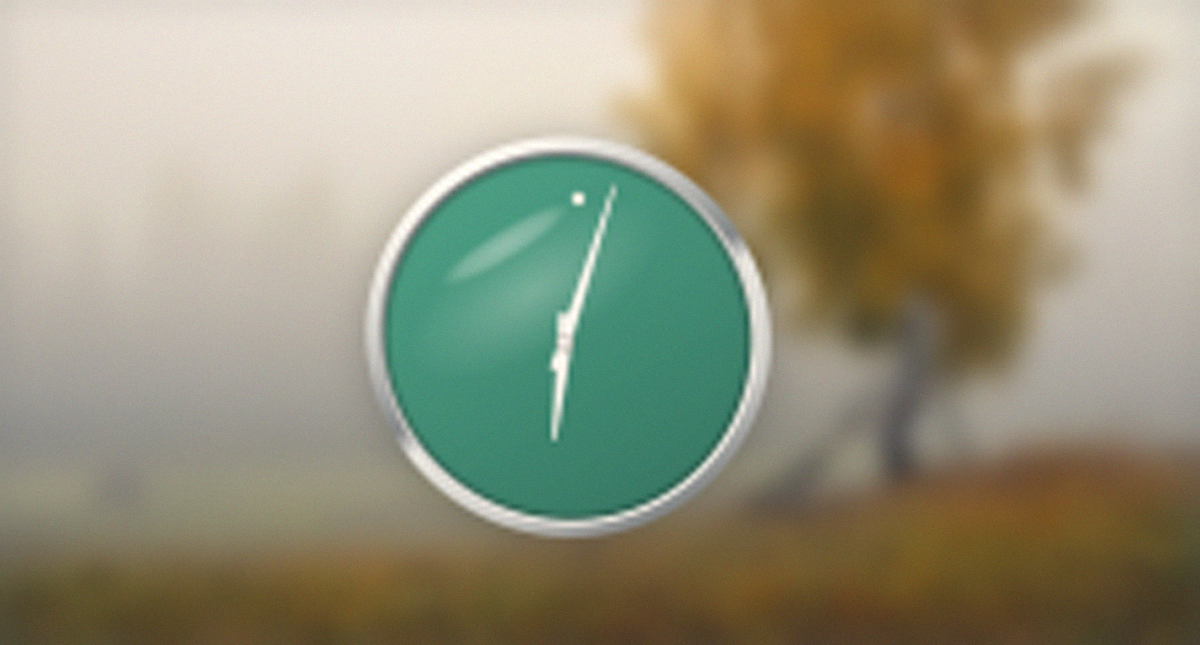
6:02
